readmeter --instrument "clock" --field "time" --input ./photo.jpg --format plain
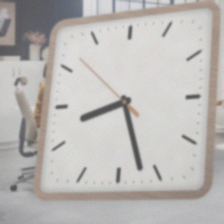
8:26:52
